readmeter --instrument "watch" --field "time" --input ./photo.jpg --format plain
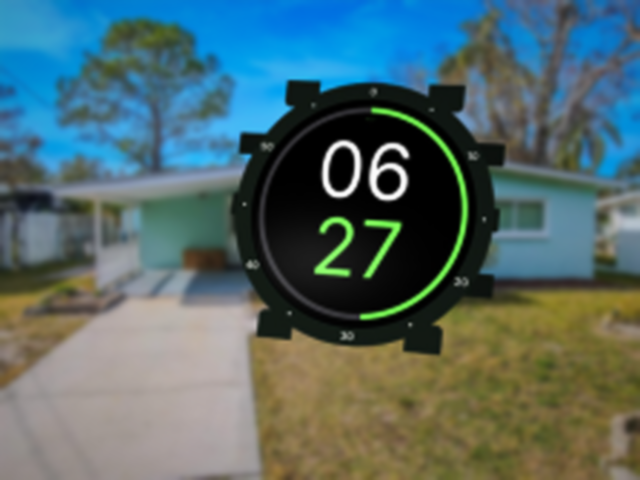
6:27
